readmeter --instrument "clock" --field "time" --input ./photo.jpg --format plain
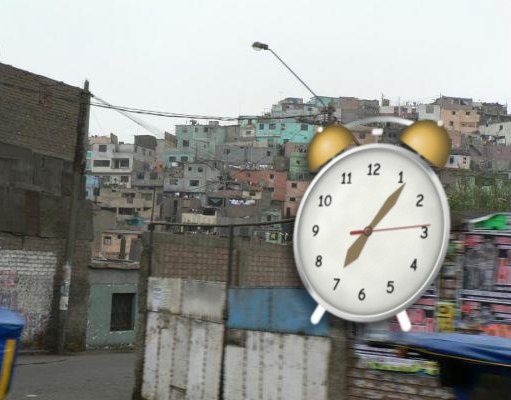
7:06:14
